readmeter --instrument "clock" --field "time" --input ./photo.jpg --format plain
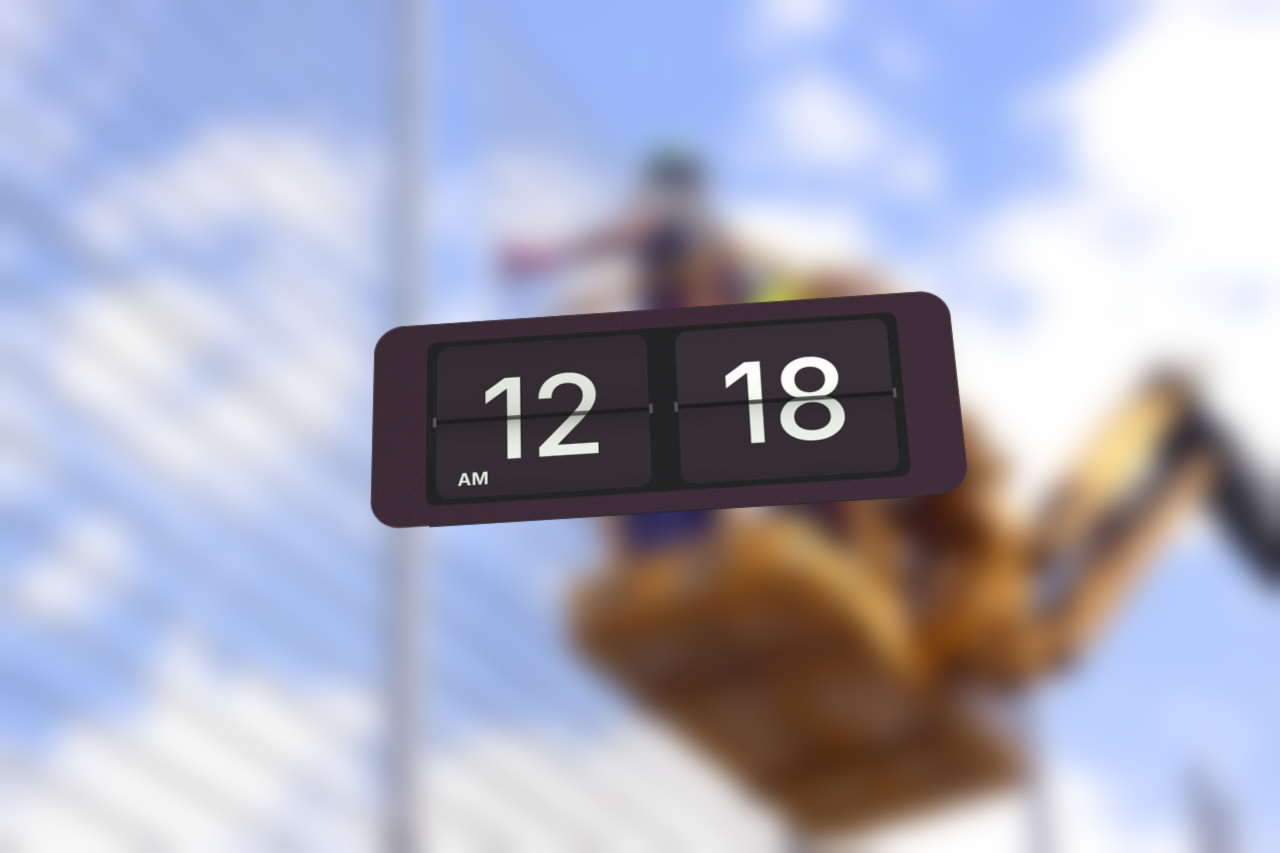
12:18
